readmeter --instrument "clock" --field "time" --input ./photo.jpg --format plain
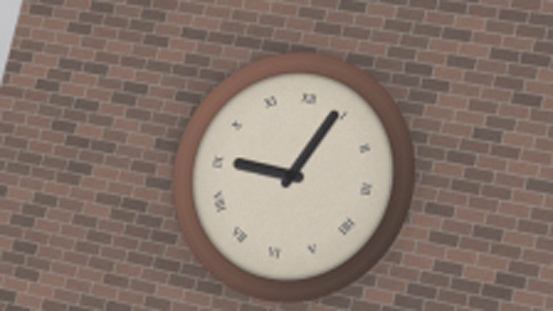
9:04
